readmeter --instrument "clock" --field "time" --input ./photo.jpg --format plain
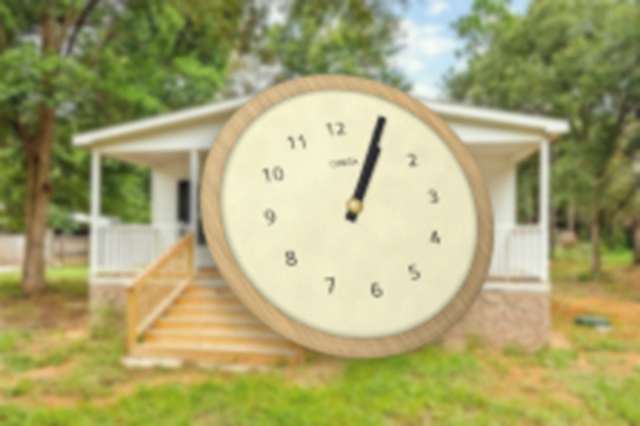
1:05
